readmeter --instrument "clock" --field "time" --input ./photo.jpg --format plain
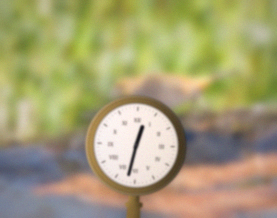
12:32
